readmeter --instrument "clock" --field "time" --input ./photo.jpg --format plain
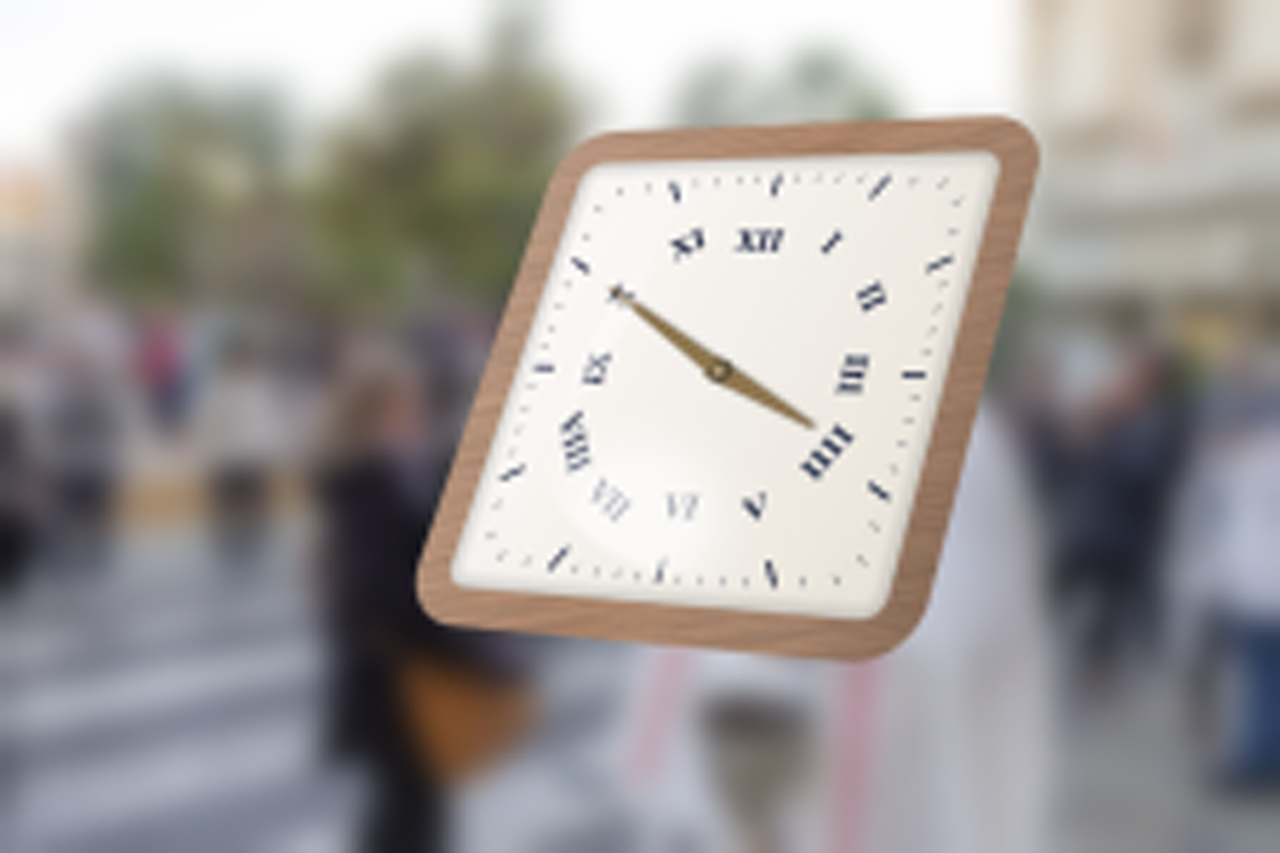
3:50
